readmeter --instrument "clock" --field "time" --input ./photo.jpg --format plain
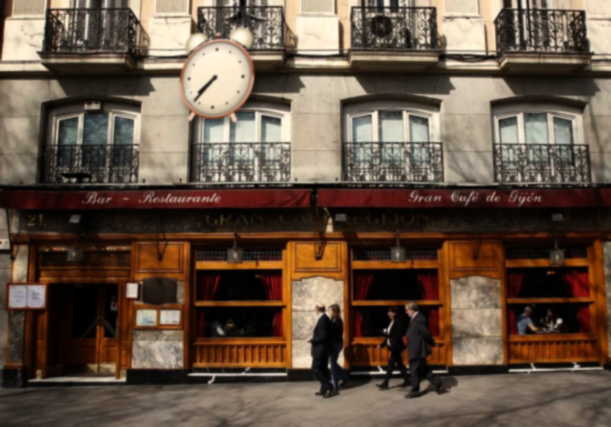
7:37
